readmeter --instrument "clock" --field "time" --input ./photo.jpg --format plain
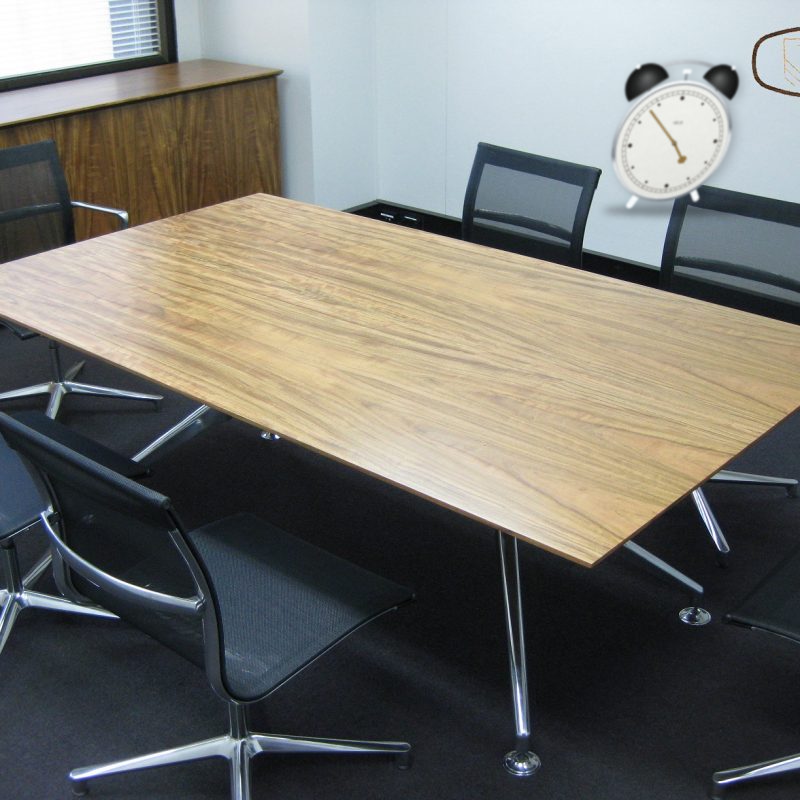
4:53
